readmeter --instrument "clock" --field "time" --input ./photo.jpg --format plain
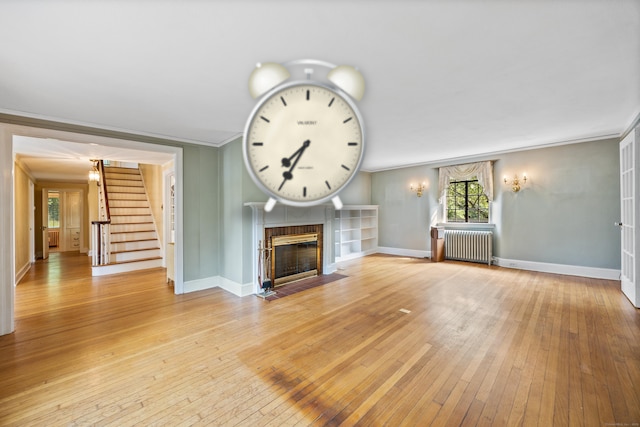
7:35
